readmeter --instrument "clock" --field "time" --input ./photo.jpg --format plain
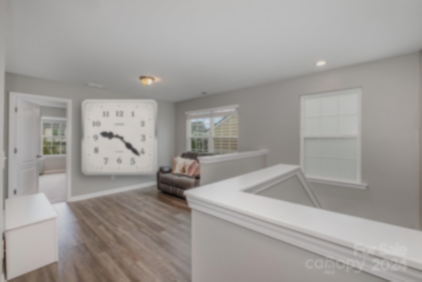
9:22
